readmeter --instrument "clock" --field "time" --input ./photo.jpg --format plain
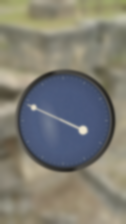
3:49
